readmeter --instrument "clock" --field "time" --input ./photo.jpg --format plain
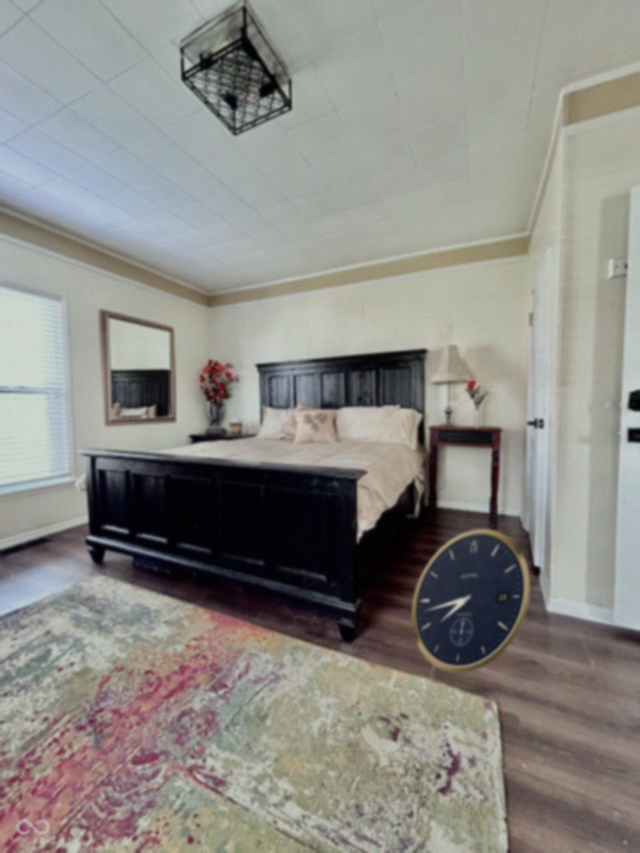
7:43
